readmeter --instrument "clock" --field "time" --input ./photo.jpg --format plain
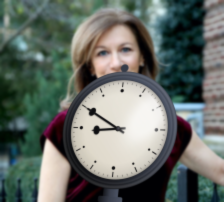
8:50
